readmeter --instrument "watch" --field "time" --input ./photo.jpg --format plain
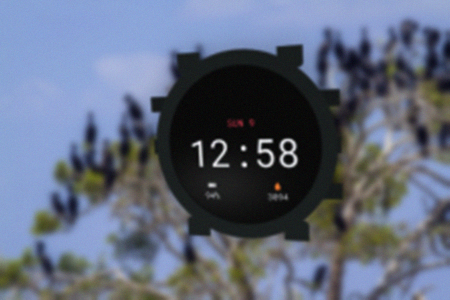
12:58
